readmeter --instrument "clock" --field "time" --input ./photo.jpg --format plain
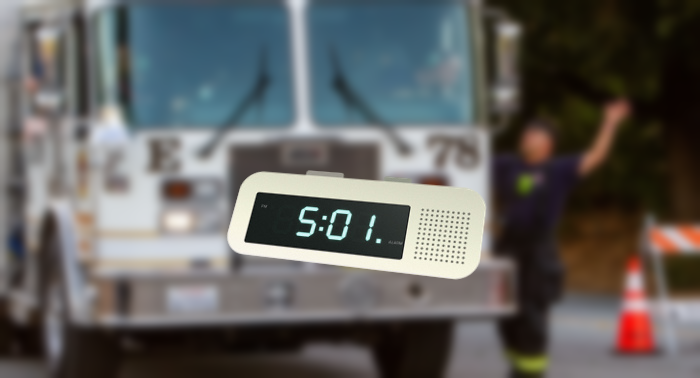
5:01
